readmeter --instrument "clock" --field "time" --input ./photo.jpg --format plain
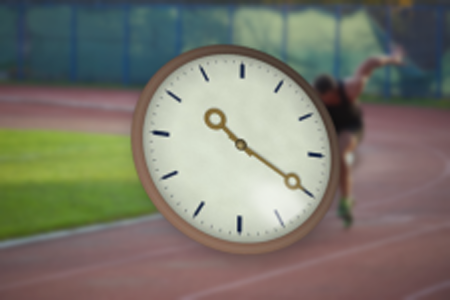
10:20
